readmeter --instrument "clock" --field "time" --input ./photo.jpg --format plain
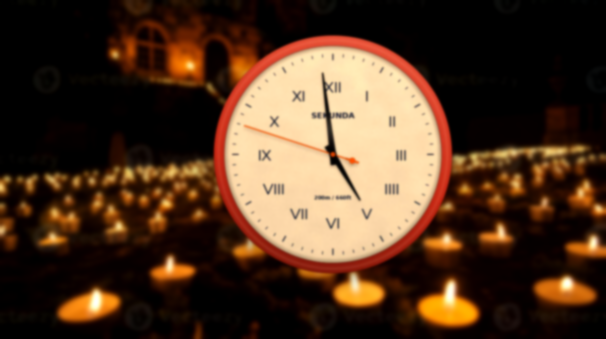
4:58:48
